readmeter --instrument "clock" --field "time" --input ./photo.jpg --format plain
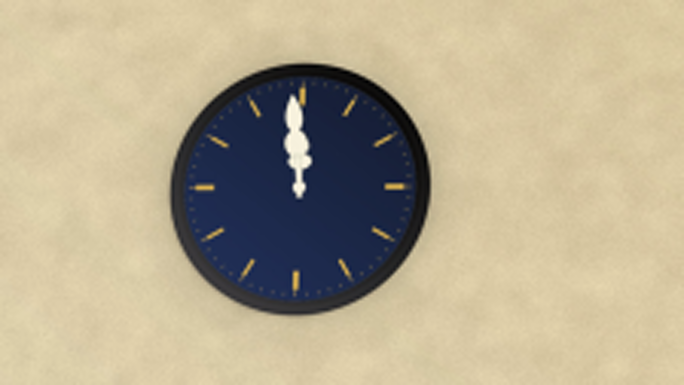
11:59
